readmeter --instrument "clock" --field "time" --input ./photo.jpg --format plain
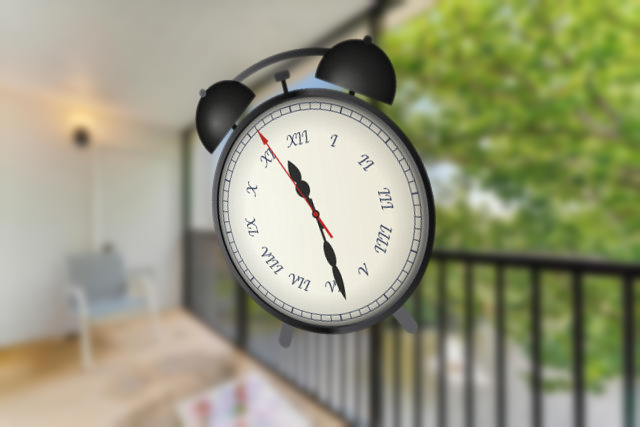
11:28:56
